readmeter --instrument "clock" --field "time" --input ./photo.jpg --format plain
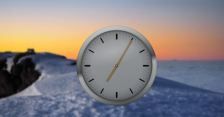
7:05
